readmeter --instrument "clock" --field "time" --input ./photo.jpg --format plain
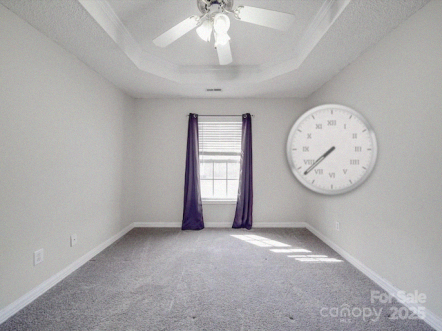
7:38
